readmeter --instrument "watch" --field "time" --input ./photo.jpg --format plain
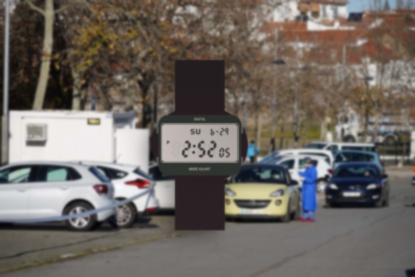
2:52:05
